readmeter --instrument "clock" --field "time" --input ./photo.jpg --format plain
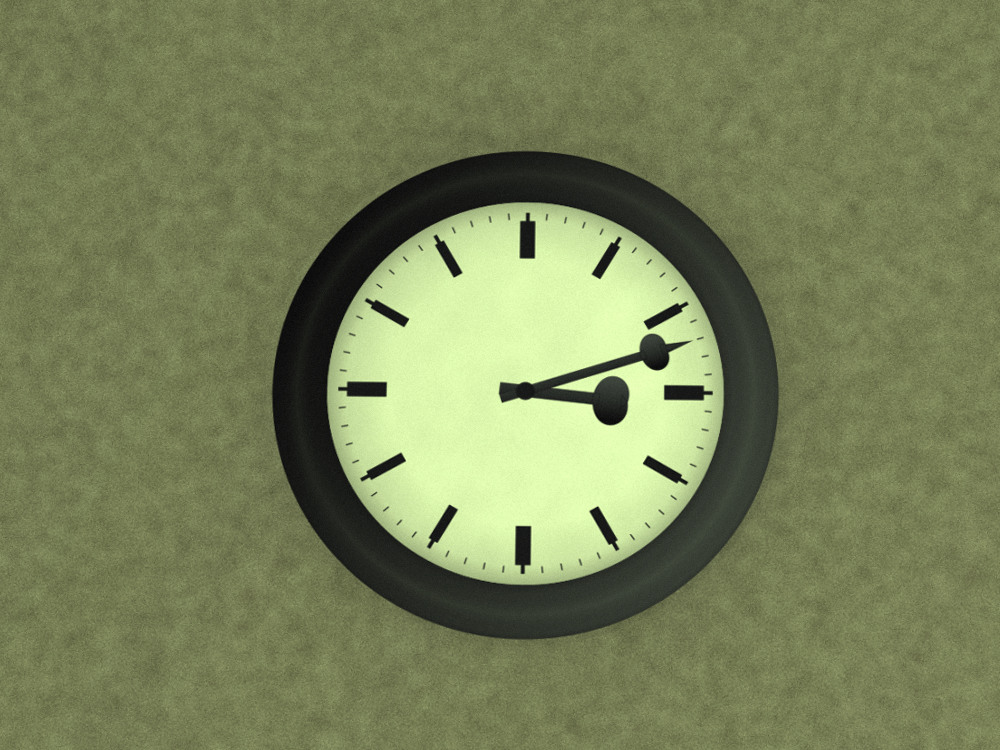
3:12
